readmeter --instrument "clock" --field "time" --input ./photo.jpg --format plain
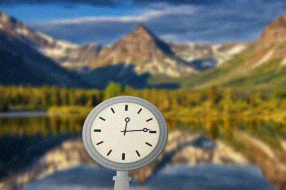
12:14
